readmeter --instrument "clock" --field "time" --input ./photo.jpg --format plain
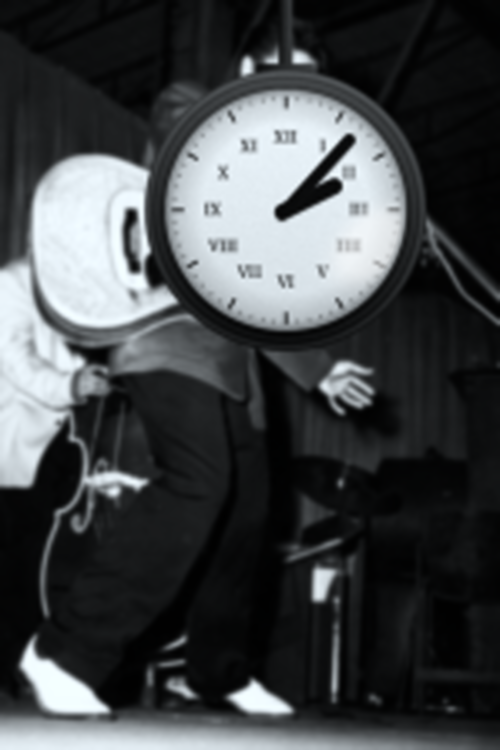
2:07
